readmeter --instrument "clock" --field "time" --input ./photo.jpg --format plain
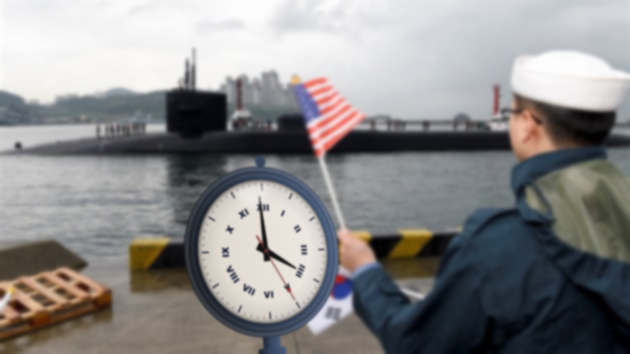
3:59:25
